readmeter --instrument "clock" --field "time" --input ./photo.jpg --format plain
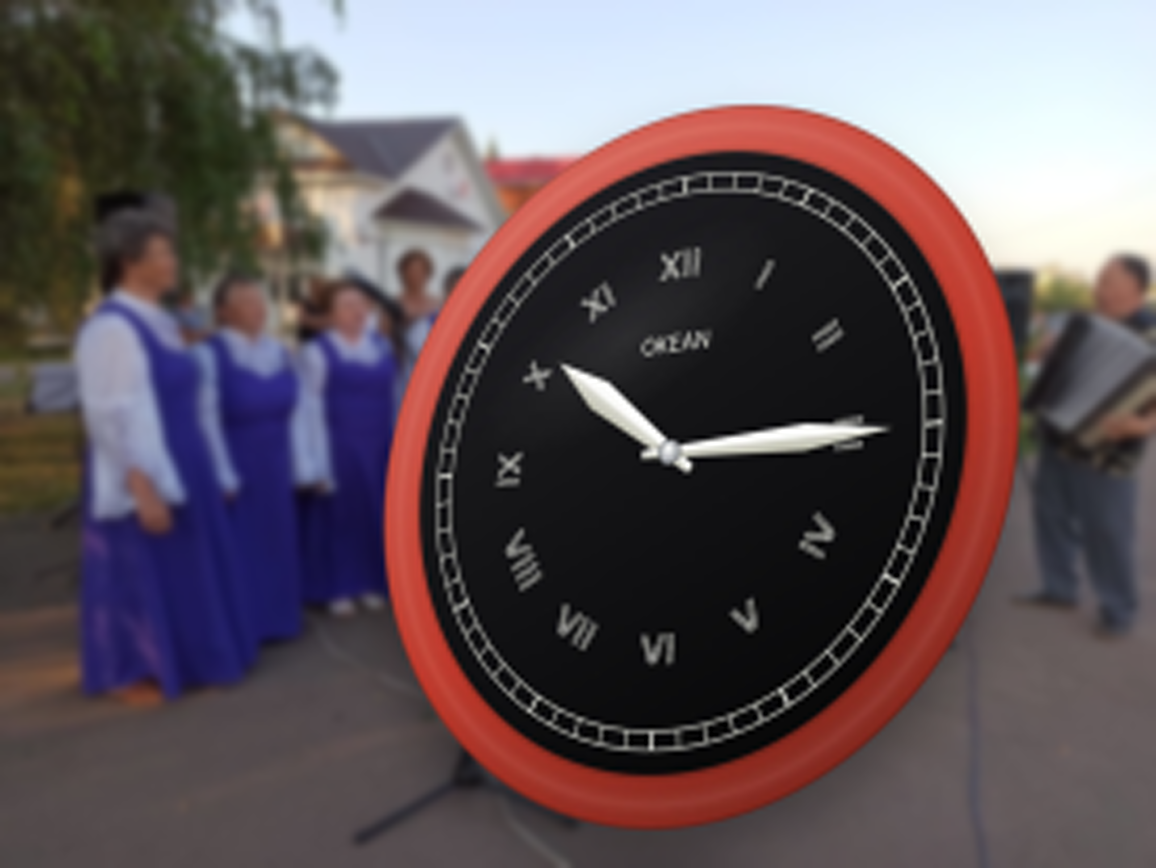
10:15
